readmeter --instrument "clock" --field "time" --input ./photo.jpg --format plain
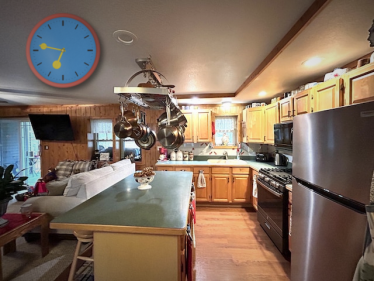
6:47
